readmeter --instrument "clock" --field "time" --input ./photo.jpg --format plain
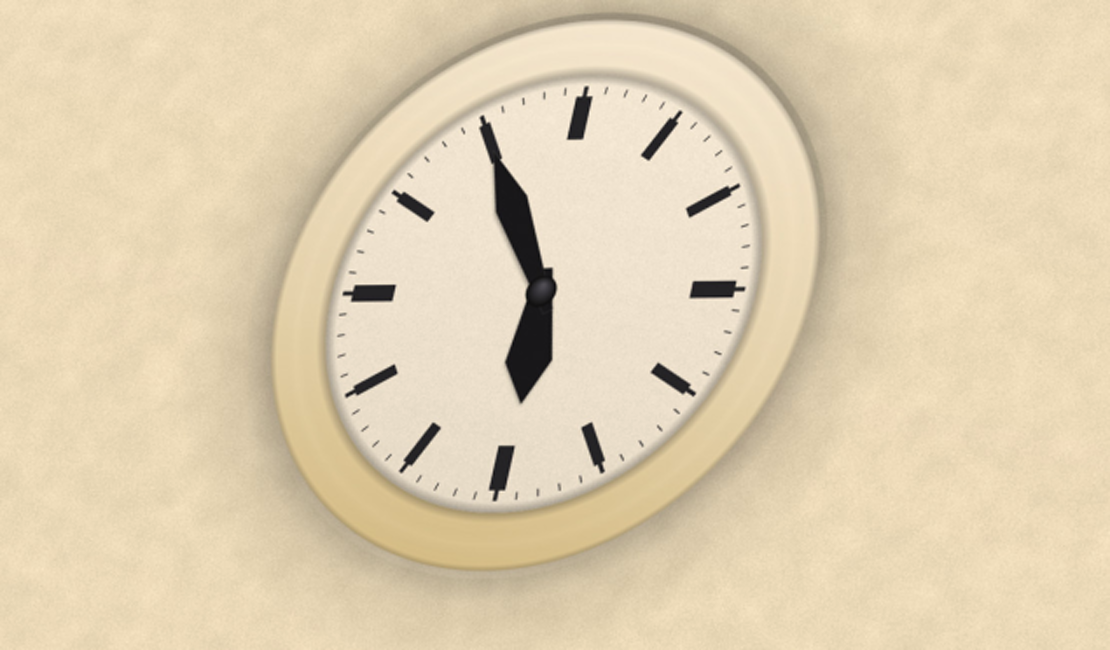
5:55
